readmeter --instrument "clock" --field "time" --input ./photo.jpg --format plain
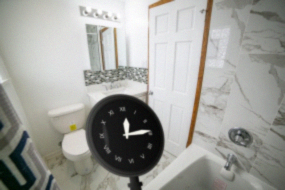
12:14
